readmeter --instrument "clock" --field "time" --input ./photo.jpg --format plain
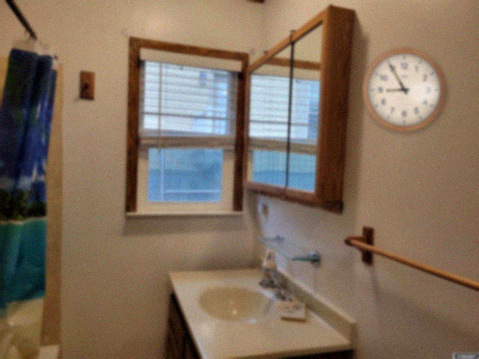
8:55
